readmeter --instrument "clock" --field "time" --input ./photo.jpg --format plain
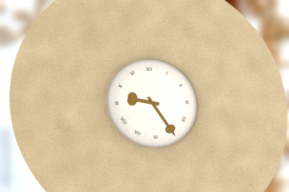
9:25
